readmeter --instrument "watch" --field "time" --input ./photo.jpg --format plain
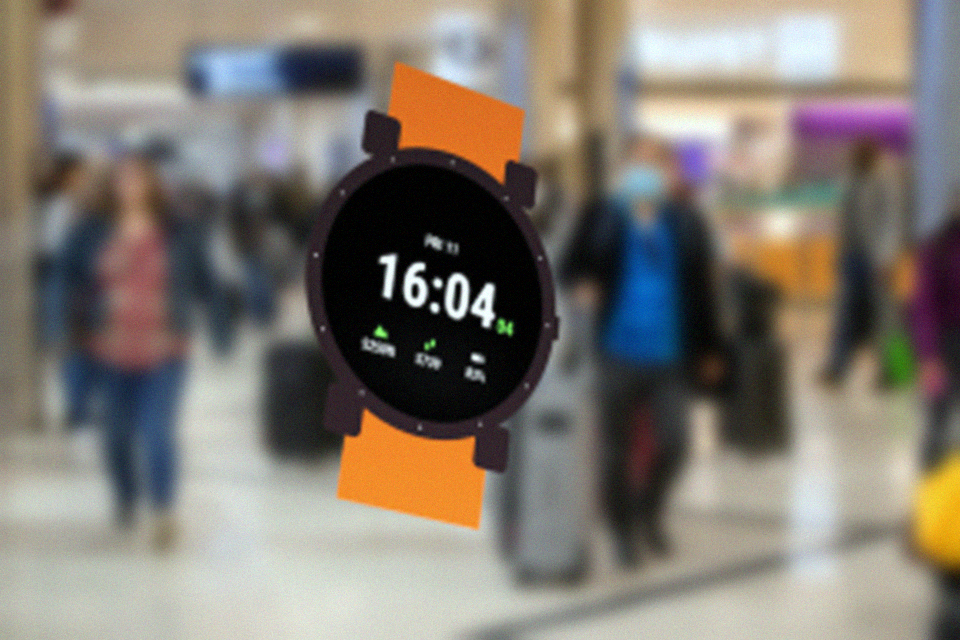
16:04
